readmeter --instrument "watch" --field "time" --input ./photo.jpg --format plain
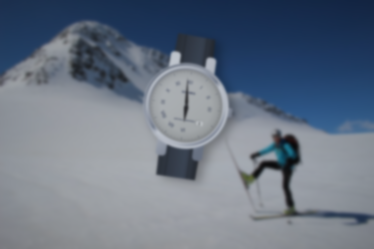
5:59
